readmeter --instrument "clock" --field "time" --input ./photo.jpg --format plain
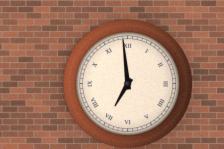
6:59
